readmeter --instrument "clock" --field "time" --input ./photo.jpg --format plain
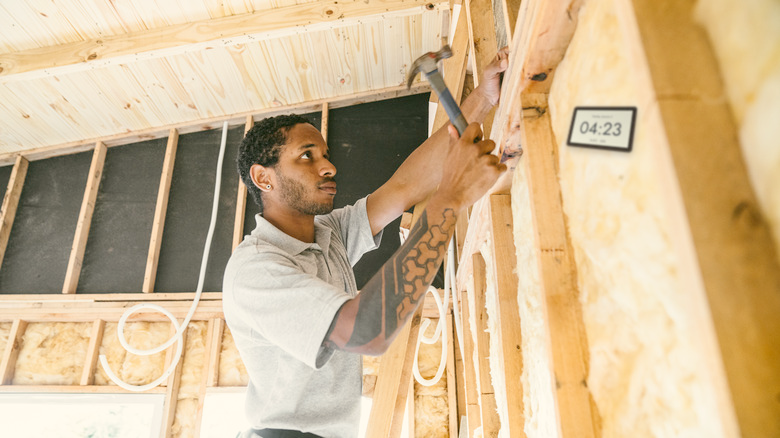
4:23
